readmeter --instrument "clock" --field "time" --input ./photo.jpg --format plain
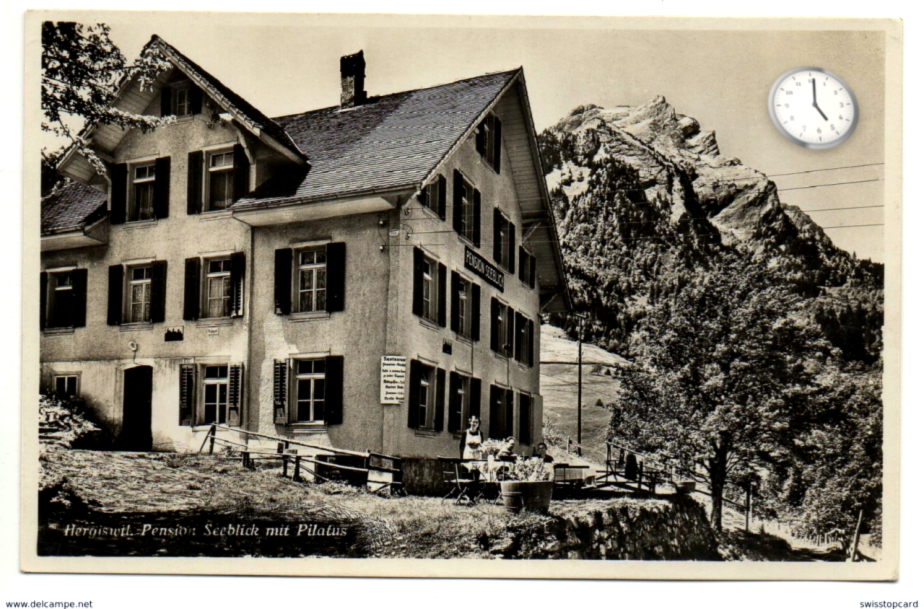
5:01
